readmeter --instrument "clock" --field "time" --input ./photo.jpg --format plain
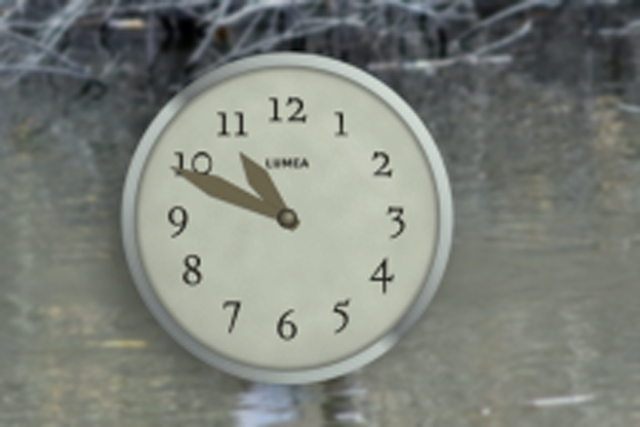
10:49
